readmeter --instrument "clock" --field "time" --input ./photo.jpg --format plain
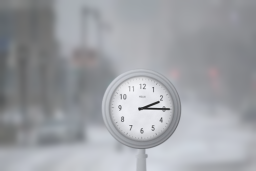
2:15
